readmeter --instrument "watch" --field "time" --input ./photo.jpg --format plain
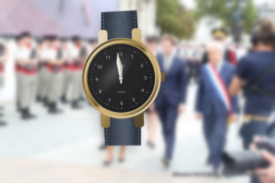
11:59
